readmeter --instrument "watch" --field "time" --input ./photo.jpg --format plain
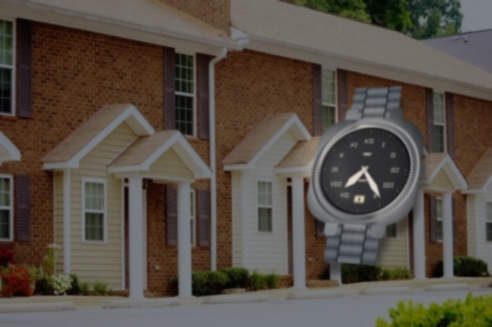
7:24
